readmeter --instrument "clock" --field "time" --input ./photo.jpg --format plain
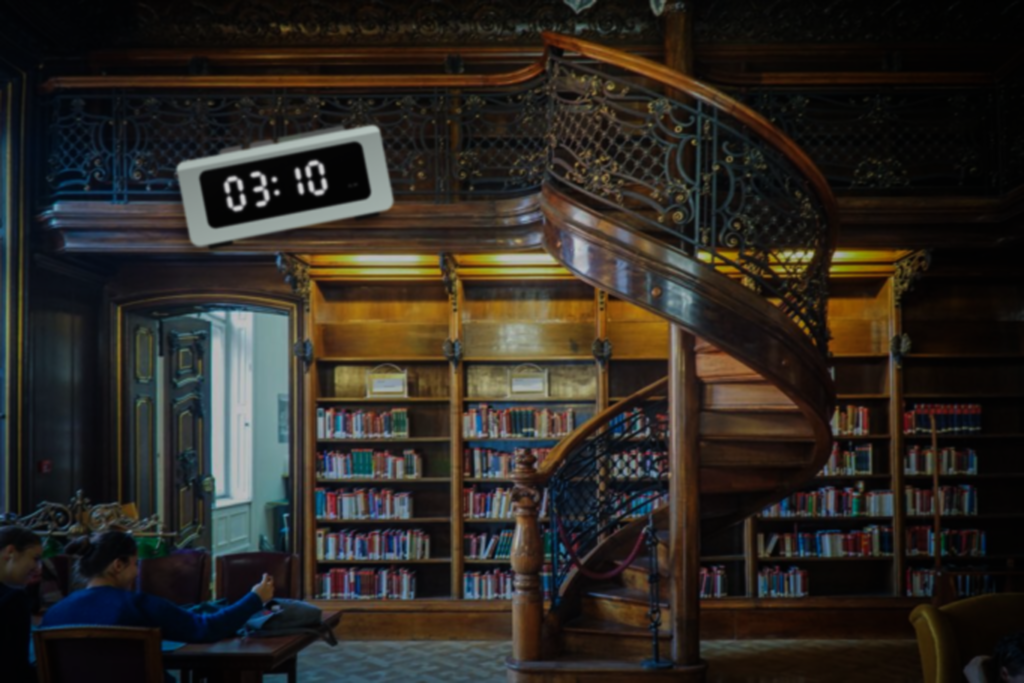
3:10
